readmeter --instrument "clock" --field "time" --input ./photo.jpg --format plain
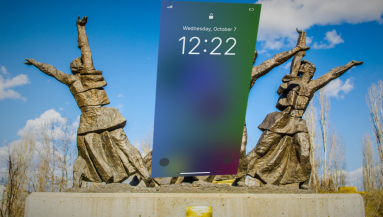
12:22
